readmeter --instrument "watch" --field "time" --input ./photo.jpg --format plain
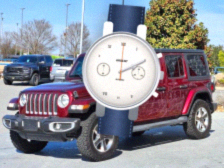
2:10
